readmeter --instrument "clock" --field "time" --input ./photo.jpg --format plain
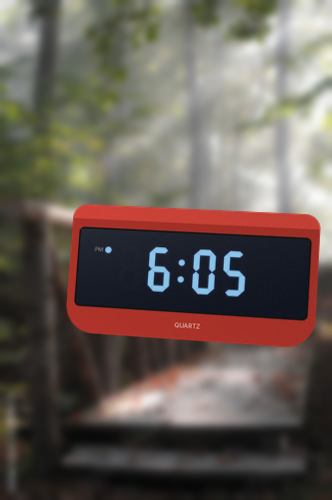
6:05
